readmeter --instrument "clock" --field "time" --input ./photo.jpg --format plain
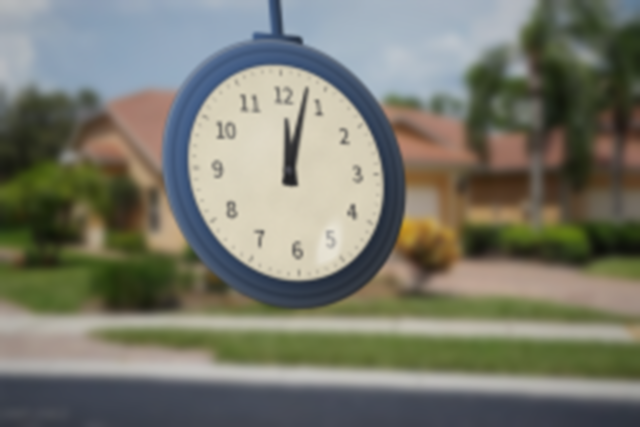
12:03
